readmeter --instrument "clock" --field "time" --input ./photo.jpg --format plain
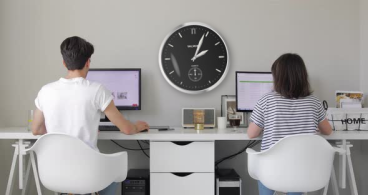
2:04
